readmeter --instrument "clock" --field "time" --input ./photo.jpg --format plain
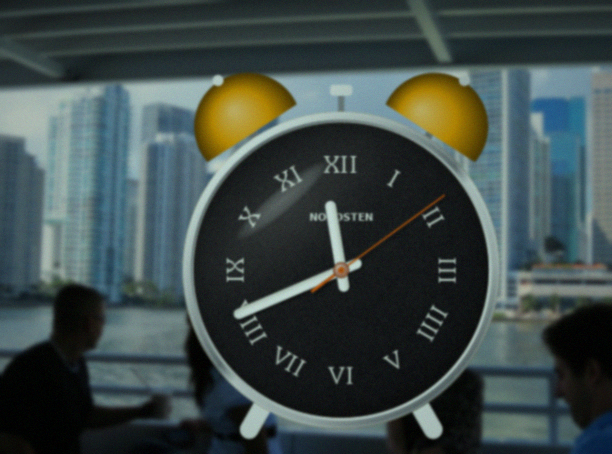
11:41:09
